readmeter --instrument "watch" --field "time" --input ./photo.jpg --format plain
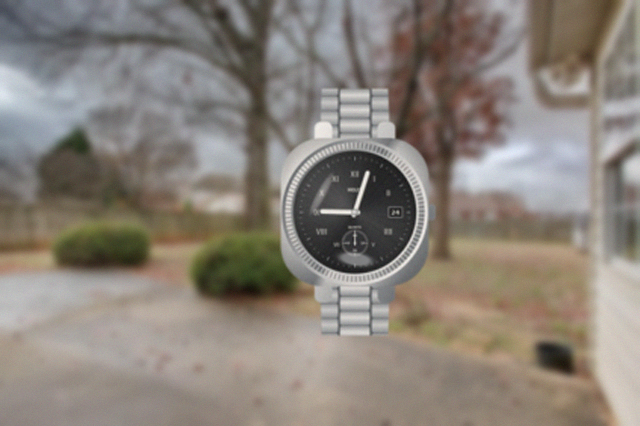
9:03
